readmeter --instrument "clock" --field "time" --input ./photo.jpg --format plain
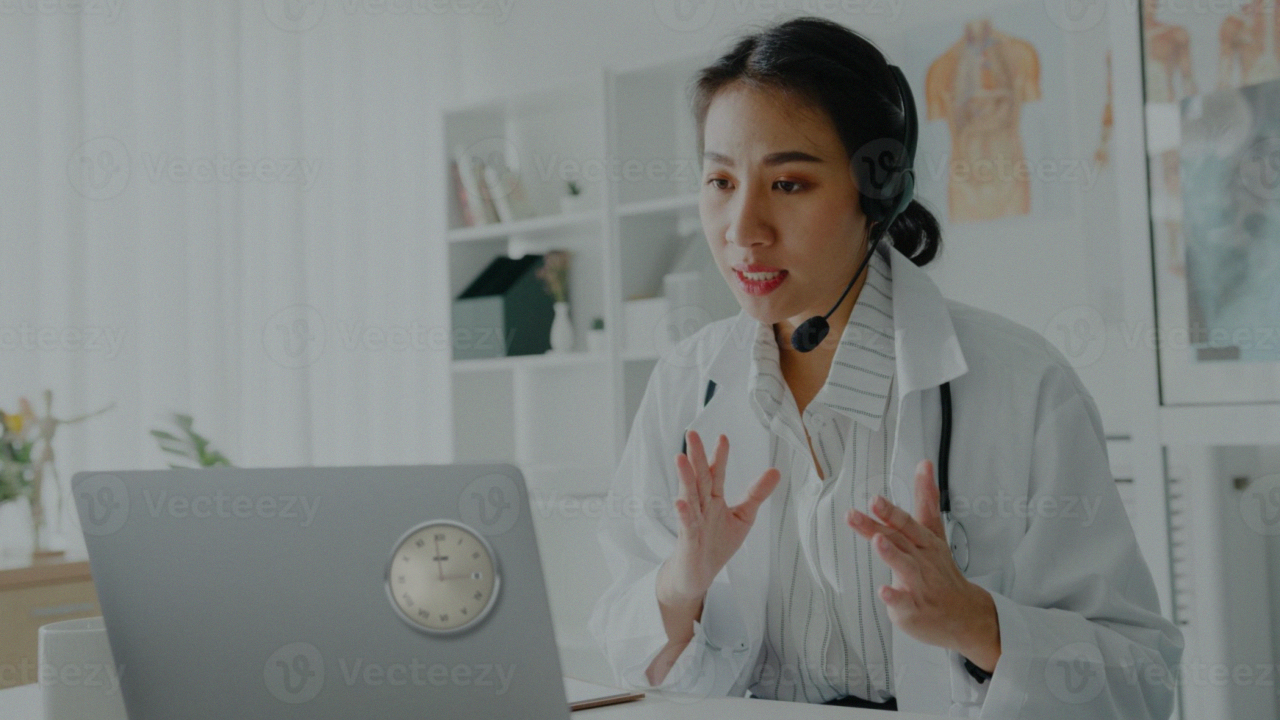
2:59
